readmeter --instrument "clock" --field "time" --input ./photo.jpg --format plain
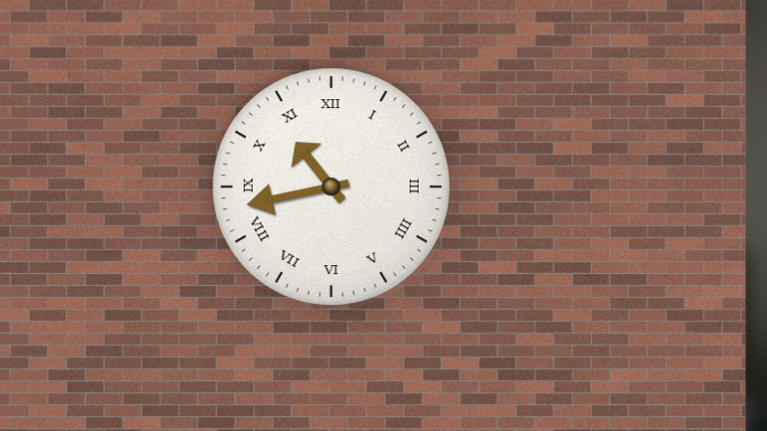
10:43
